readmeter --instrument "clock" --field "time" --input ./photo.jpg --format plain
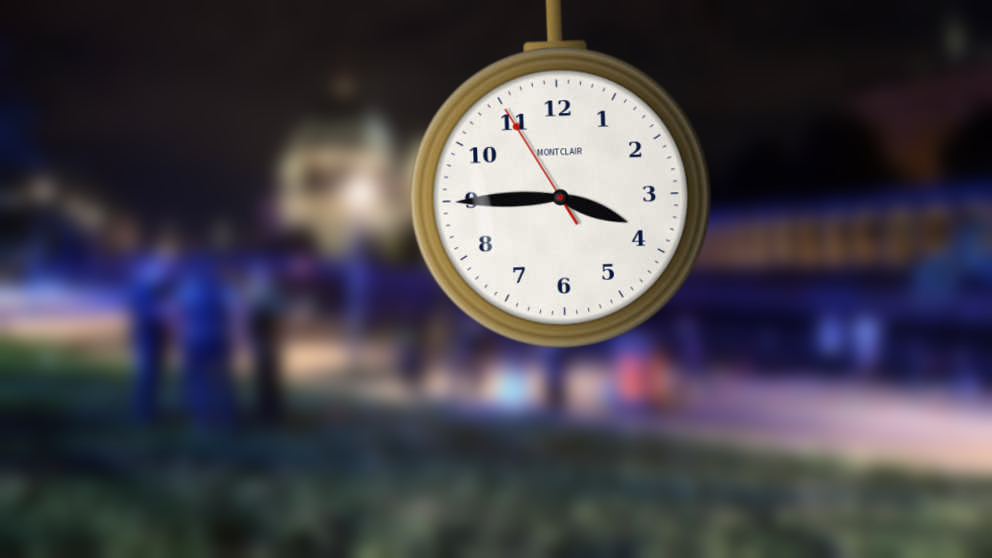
3:44:55
